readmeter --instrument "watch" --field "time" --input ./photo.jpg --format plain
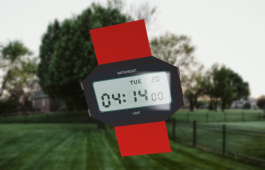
4:14:00
